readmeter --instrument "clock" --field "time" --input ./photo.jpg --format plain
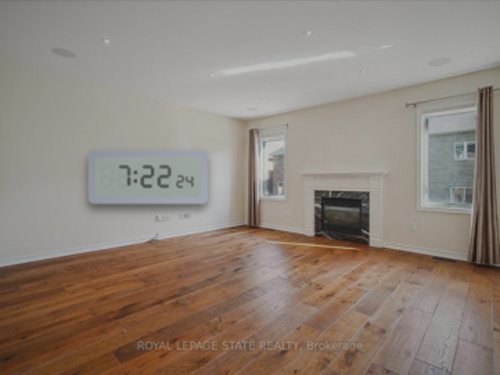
7:22:24
